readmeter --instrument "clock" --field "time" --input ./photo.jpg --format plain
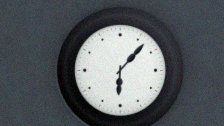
6:07
